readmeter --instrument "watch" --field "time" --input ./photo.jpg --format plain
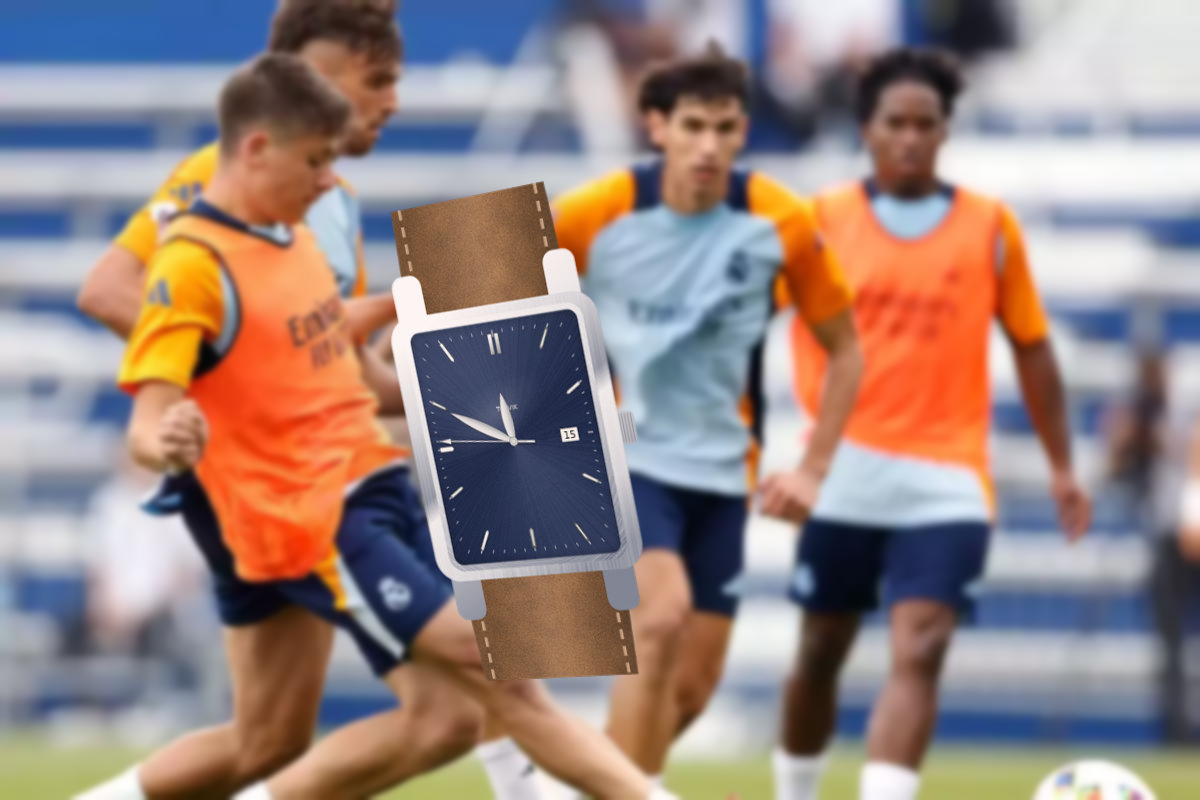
11:49:46
